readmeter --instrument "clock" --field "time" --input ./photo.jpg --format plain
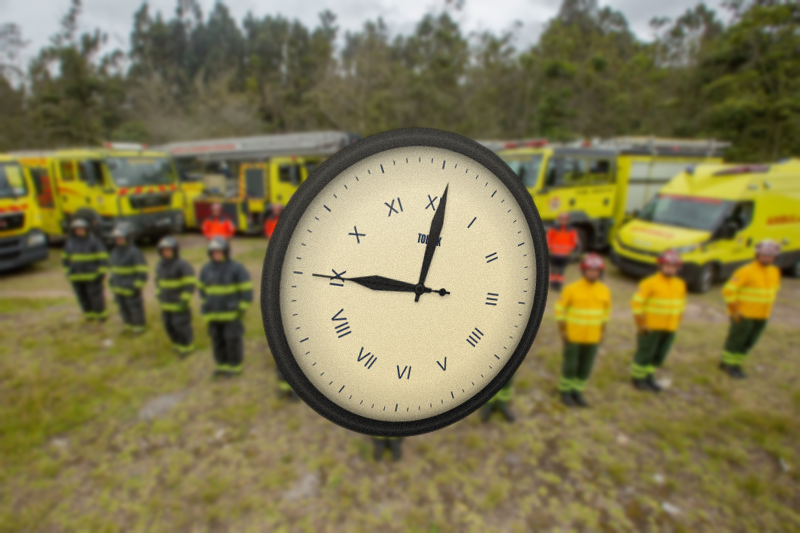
9:00:45
